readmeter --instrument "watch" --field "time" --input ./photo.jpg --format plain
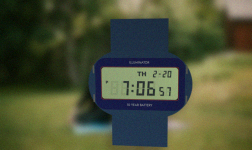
7:06:57
